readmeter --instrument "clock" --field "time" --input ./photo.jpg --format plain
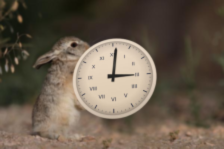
3:01
